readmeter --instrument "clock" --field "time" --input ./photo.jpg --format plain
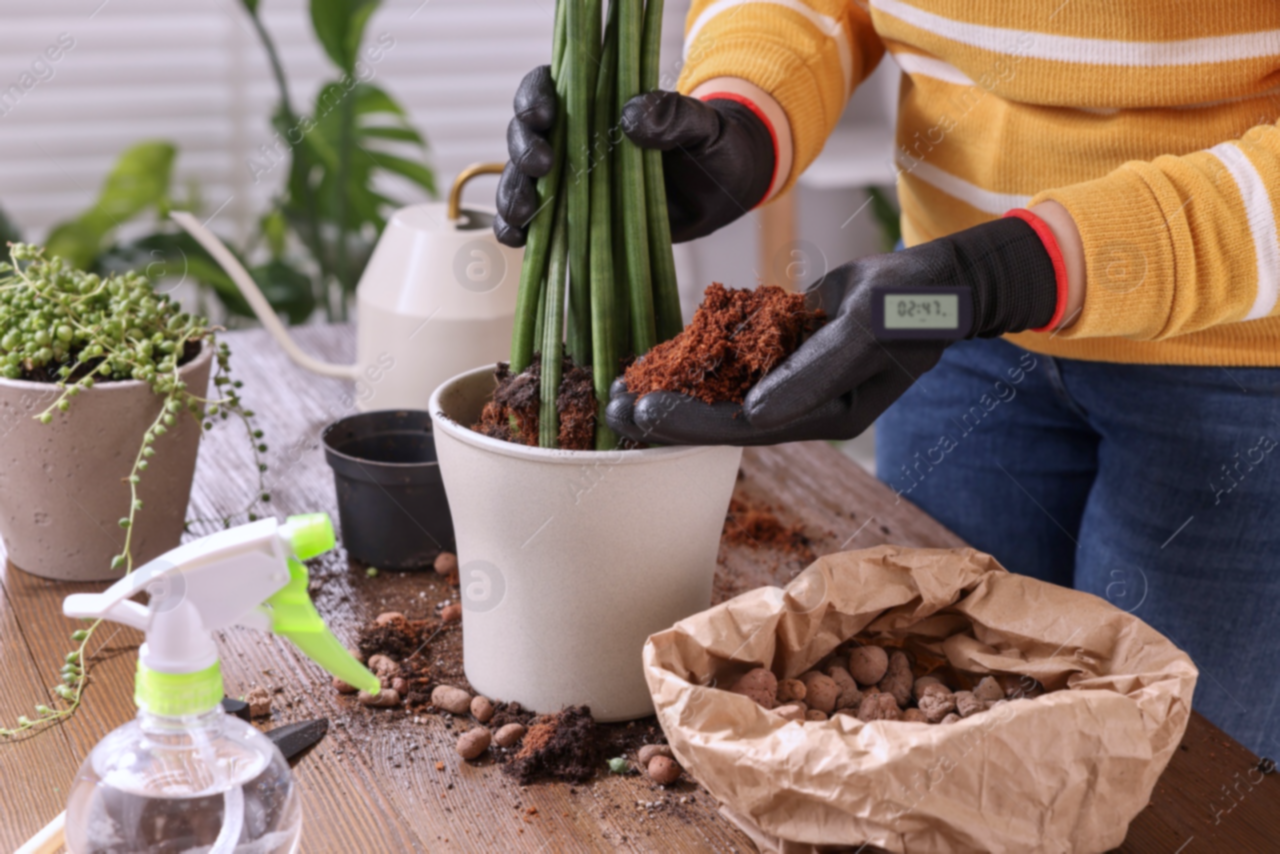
2:47
